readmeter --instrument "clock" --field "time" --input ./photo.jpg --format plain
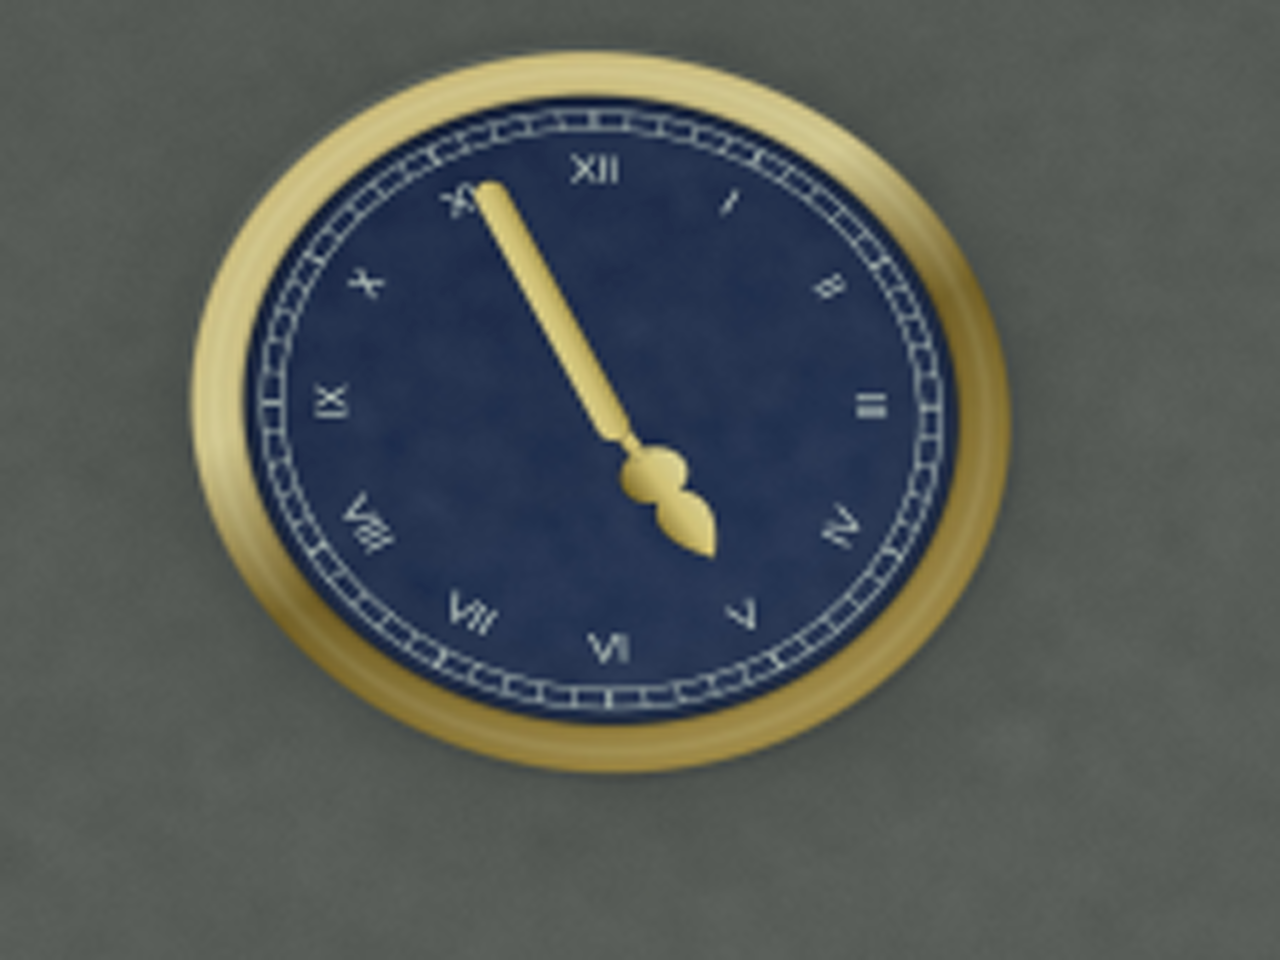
4:56
